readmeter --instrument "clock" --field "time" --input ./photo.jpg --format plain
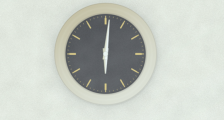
6:01
